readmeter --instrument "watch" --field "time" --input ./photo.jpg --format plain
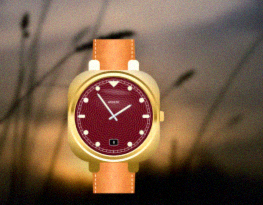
1:54
